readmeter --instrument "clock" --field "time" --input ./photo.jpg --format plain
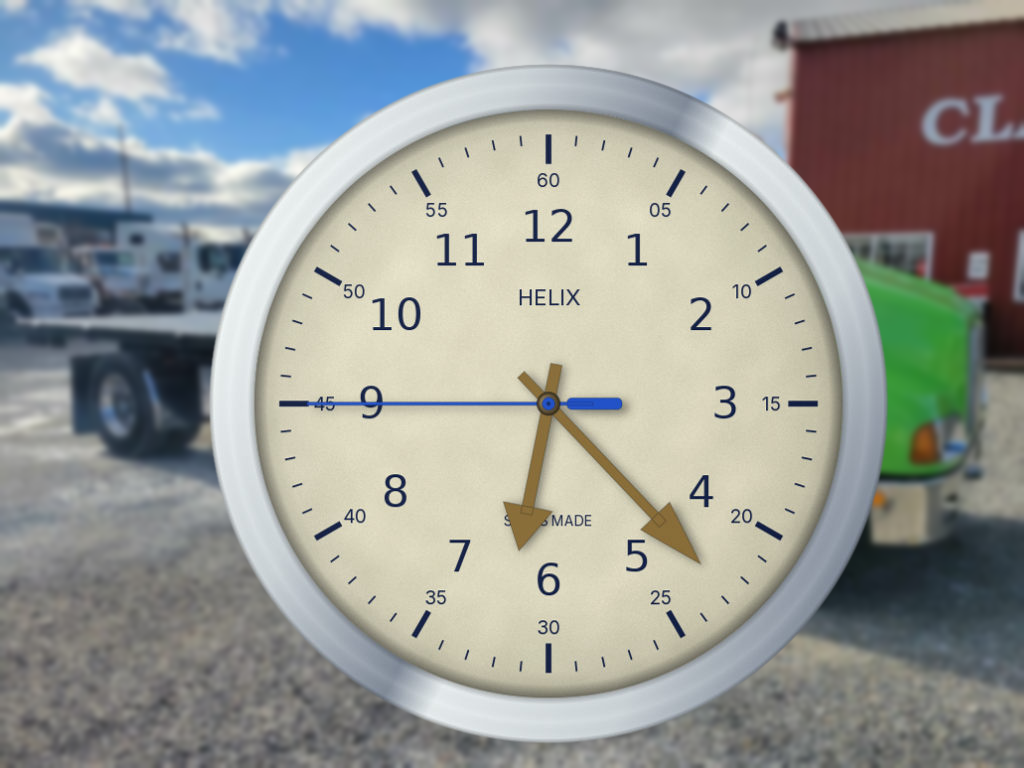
6:22:45
